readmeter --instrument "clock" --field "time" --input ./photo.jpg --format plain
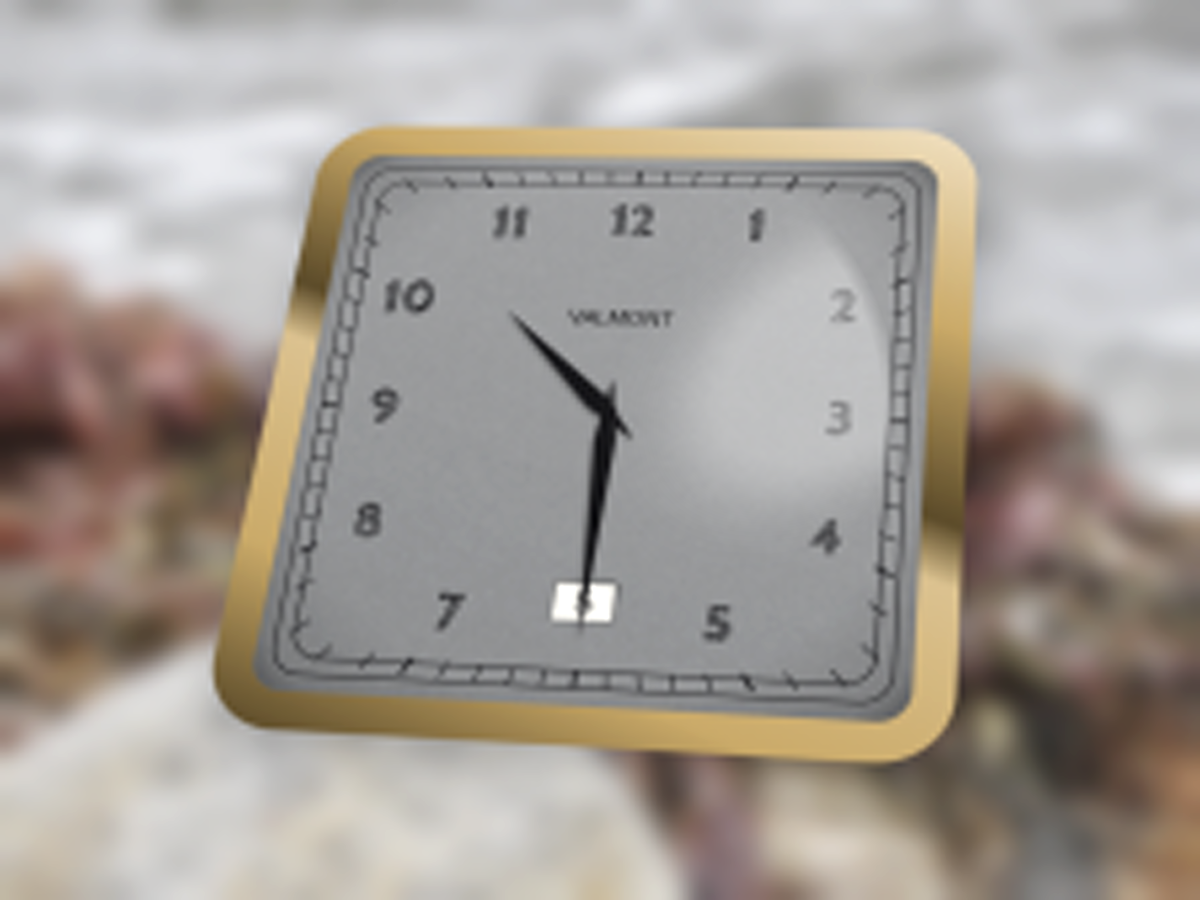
10:30
